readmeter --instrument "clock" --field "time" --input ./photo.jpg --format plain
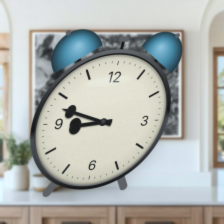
8:48
